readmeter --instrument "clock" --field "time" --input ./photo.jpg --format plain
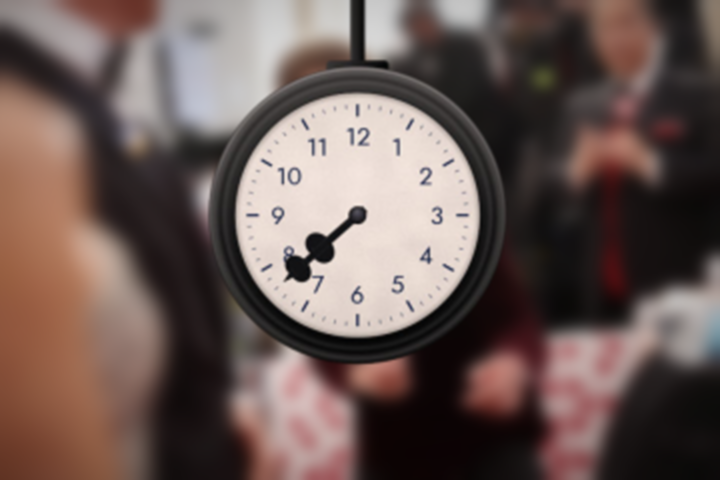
7:38
